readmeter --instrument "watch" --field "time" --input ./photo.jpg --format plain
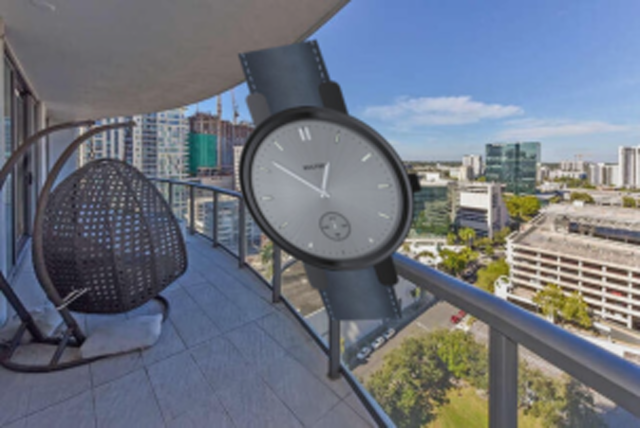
12:52
